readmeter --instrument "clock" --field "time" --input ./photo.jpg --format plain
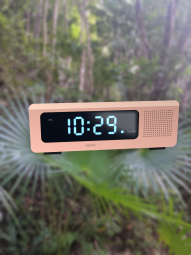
10:29
